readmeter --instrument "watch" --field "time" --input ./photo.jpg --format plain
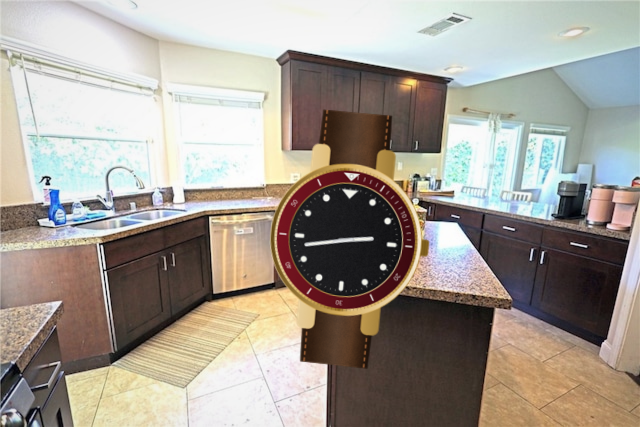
2:43
